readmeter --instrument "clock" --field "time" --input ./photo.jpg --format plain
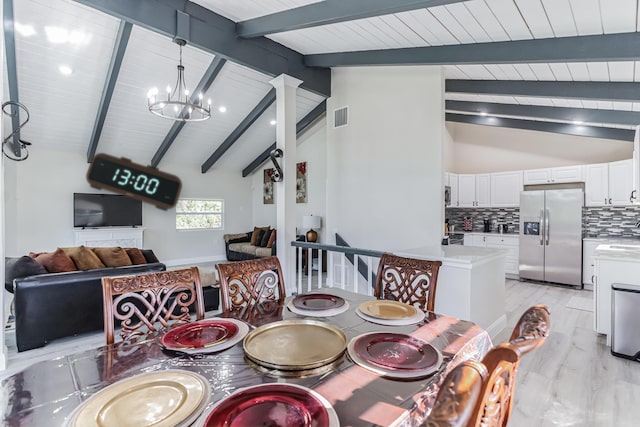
13:00
